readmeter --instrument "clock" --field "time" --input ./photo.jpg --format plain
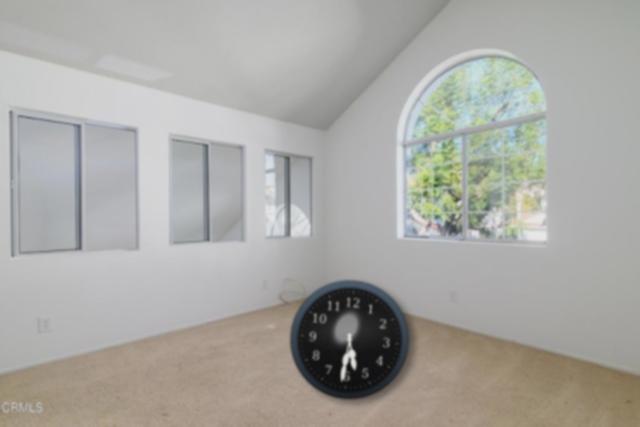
5:31
